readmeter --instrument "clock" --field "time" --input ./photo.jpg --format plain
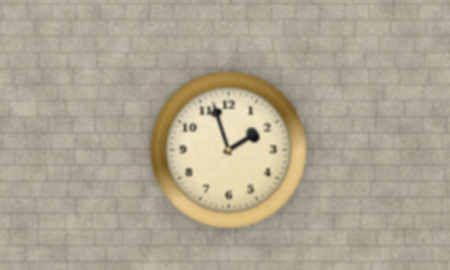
1:57
